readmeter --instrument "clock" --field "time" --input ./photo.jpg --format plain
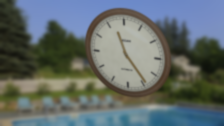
11:24
